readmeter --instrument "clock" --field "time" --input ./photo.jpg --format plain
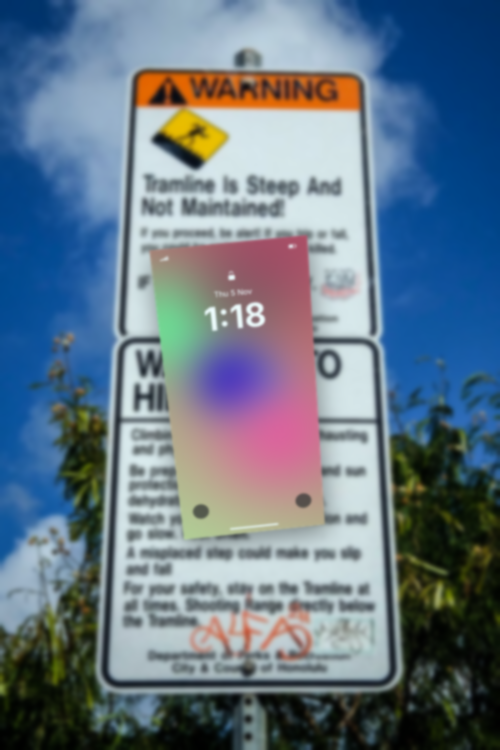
1:18
